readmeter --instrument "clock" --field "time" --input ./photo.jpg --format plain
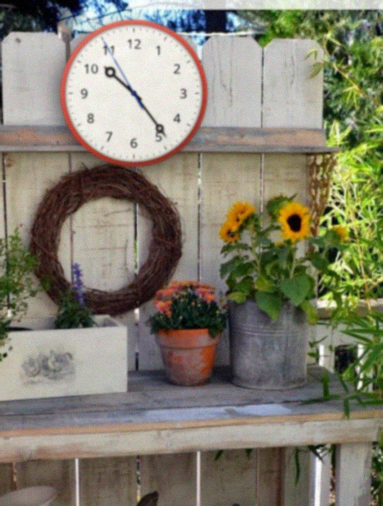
10:23:55
